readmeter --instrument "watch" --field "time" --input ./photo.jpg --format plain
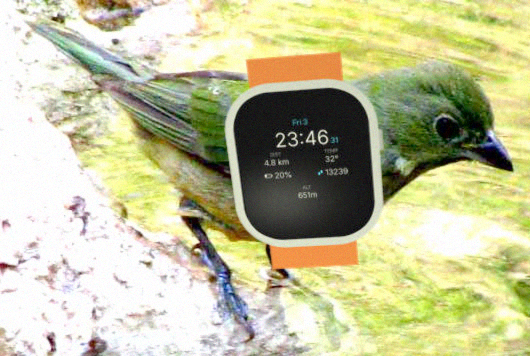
23:46
